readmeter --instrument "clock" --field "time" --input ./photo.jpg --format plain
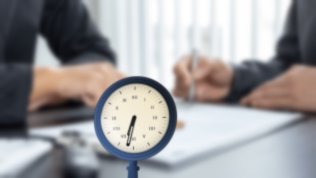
6:32
